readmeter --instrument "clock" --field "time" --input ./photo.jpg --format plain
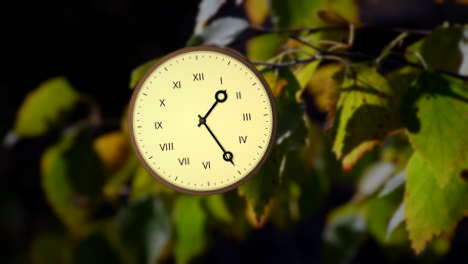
1:25
